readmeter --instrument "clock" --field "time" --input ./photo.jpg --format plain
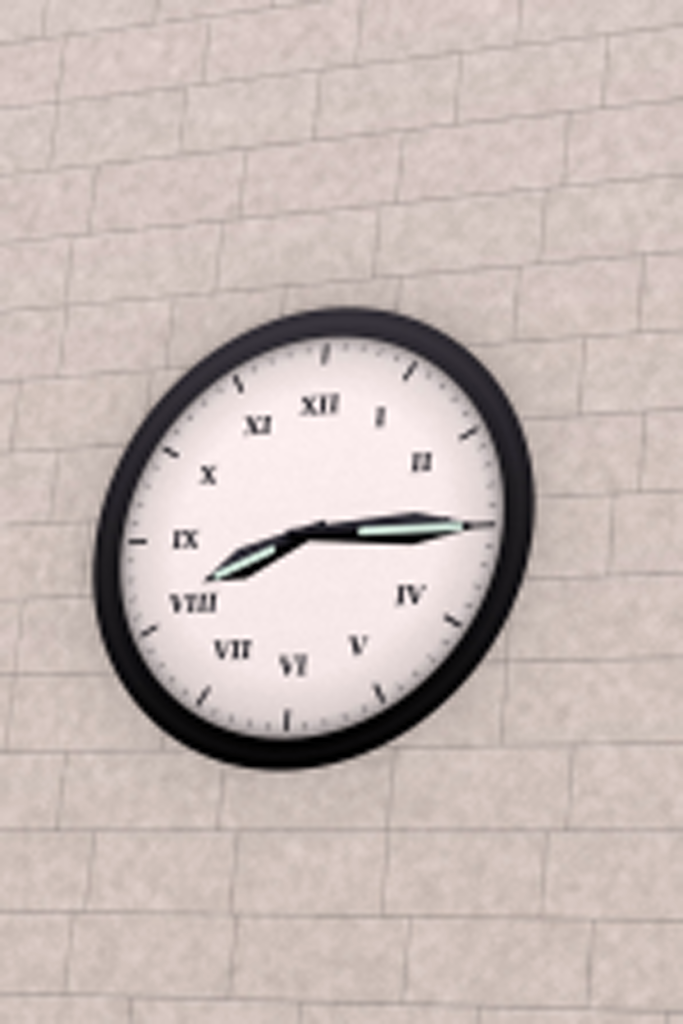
8:15
